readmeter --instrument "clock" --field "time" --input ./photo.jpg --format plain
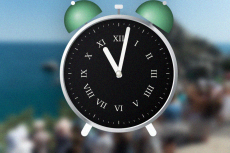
11:02
